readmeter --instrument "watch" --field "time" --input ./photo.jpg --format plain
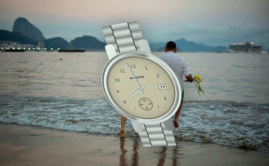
7:58
